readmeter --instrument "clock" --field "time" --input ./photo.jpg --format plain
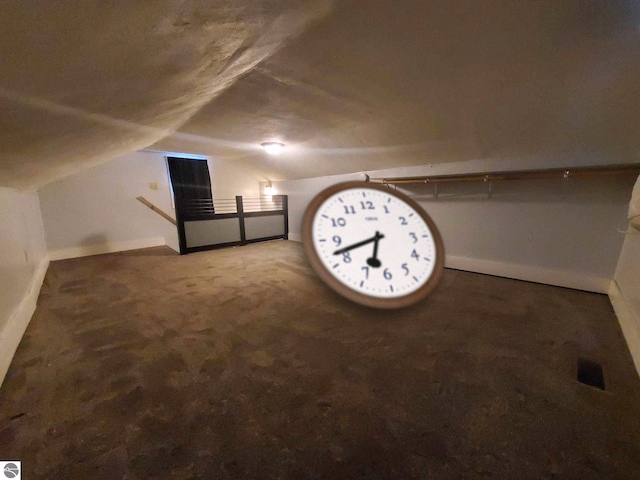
6:42
